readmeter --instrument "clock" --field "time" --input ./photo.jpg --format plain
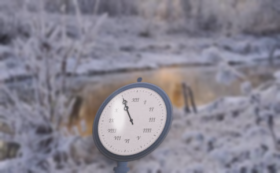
10:55
